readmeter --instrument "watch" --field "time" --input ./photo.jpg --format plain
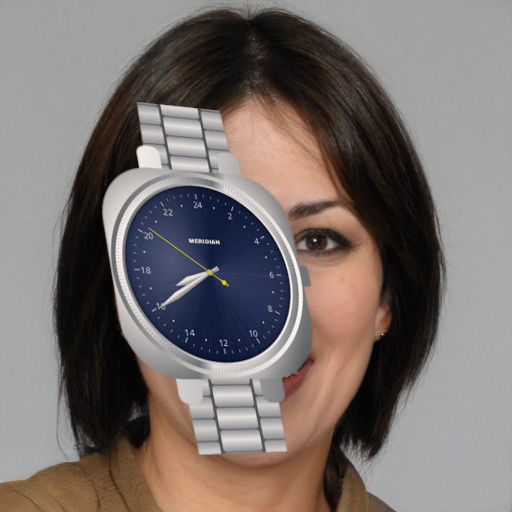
16:39:51
